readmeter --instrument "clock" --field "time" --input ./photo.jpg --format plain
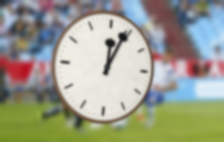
12:04
